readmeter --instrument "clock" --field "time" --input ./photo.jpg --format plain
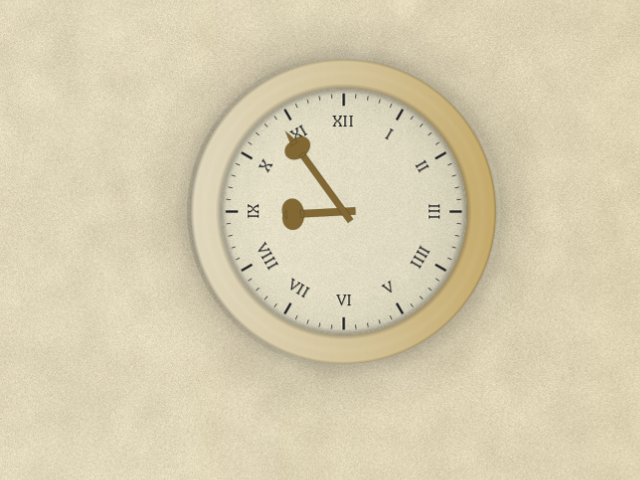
8:54
